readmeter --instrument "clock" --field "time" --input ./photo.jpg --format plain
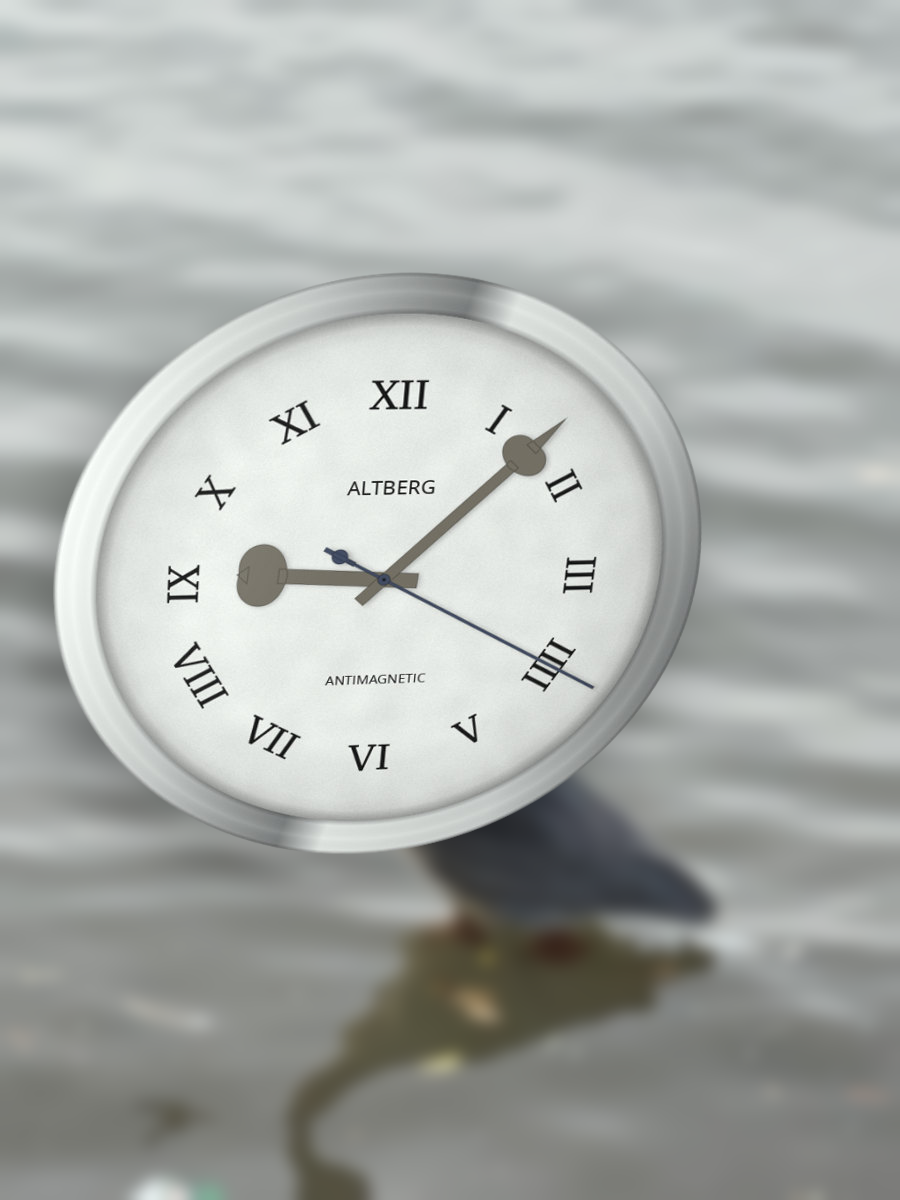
9:07:20
